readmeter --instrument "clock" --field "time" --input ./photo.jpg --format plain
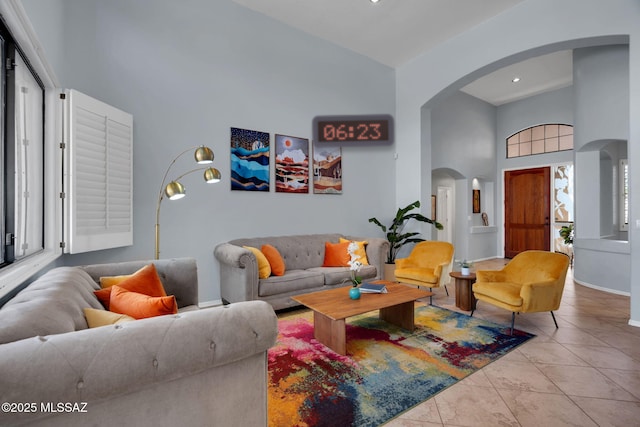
6:23
